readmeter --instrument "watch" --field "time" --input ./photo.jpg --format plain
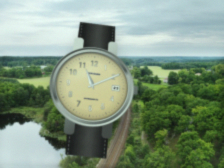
11:10
